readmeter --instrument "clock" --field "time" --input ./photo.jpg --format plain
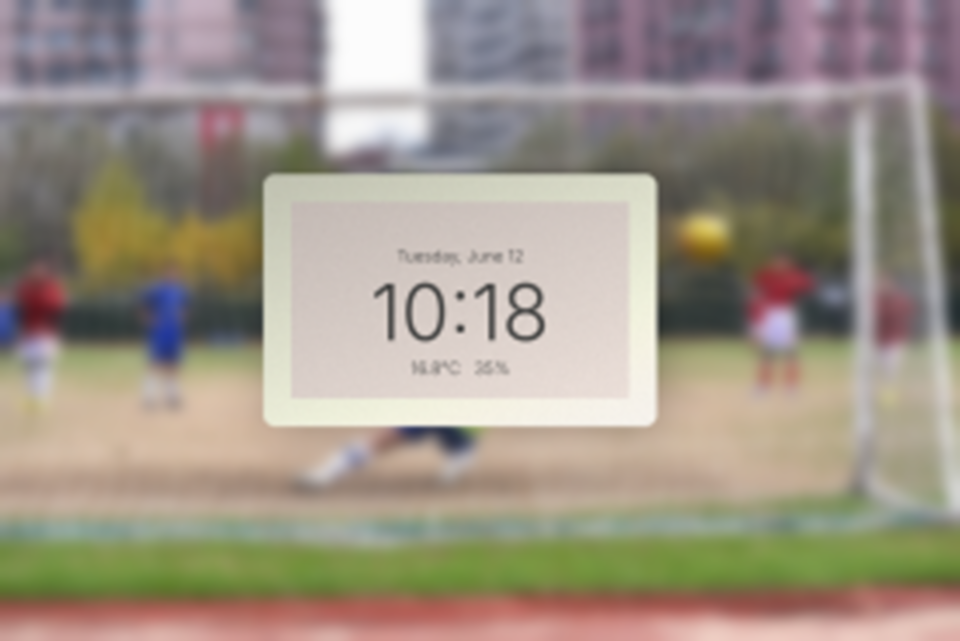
10:18
